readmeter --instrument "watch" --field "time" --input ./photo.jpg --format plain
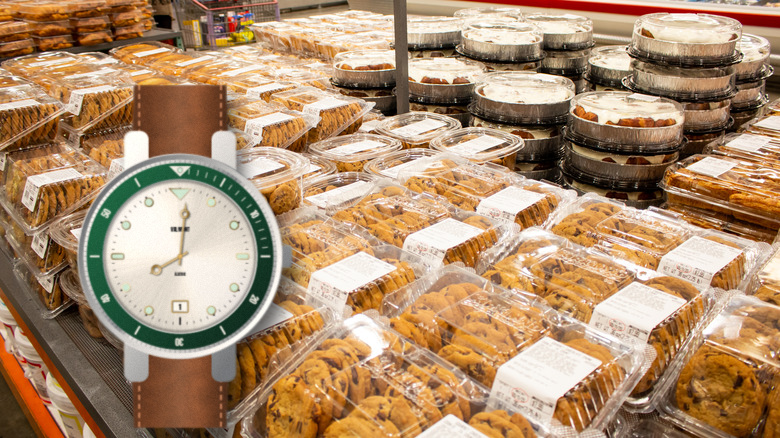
8:01
